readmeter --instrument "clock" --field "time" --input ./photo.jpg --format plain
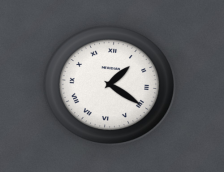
1:20
